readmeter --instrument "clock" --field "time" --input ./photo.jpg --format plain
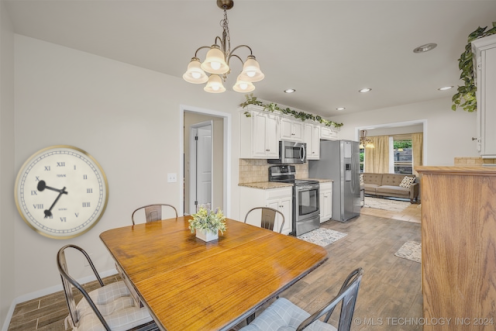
9:36
